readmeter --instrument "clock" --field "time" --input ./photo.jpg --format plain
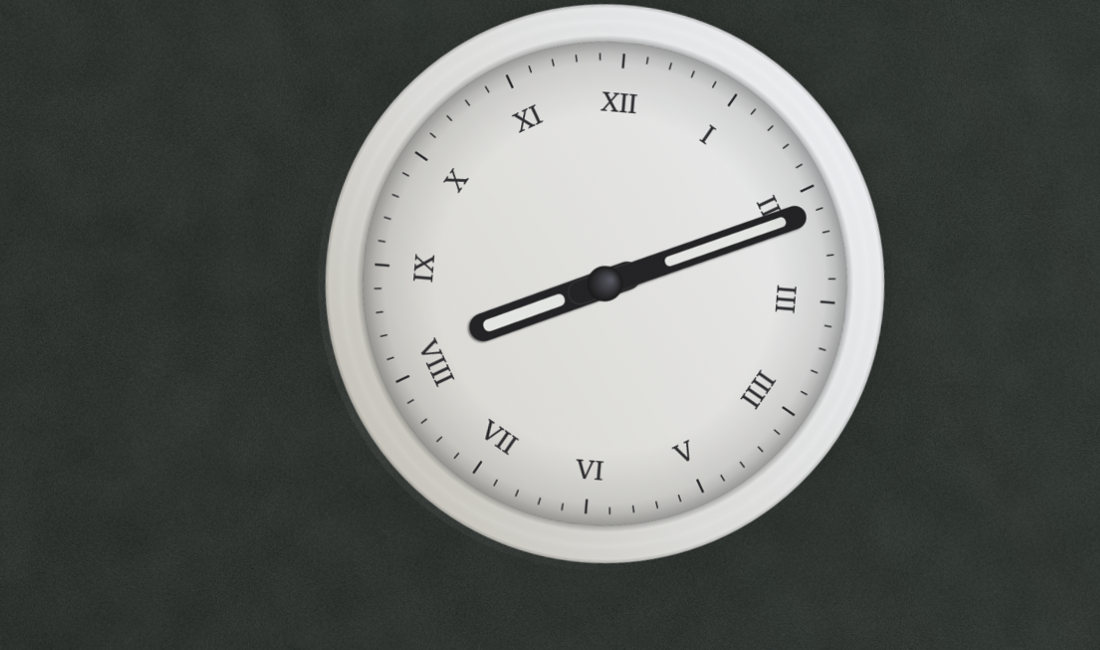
8:11
